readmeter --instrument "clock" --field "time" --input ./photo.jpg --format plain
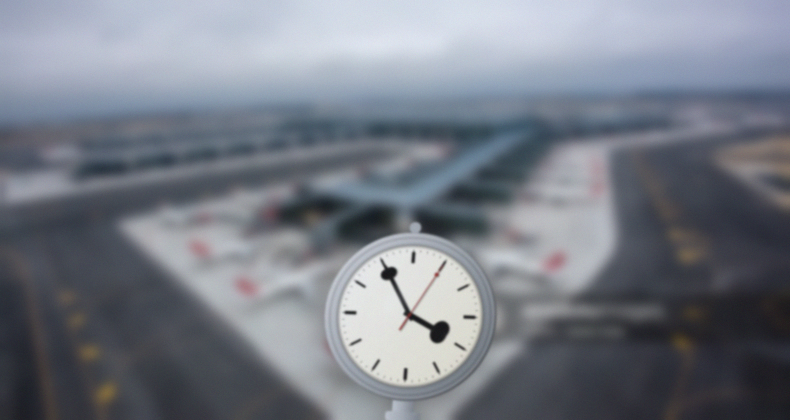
3:55:05
